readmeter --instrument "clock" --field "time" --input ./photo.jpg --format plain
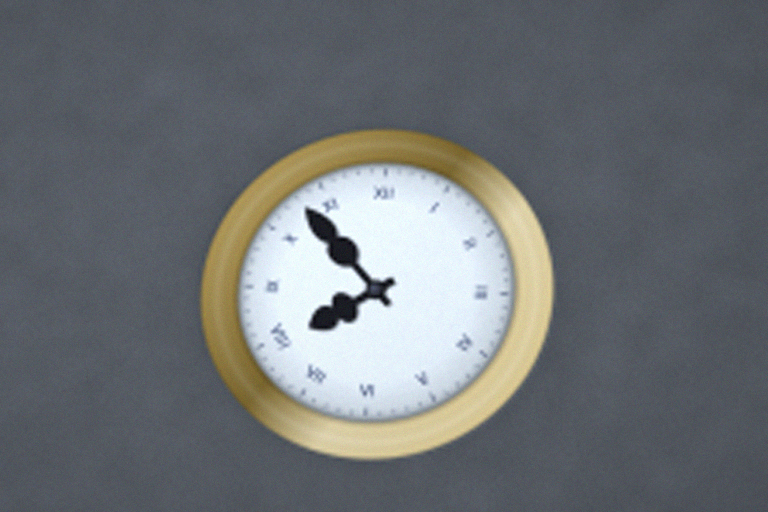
7:53
